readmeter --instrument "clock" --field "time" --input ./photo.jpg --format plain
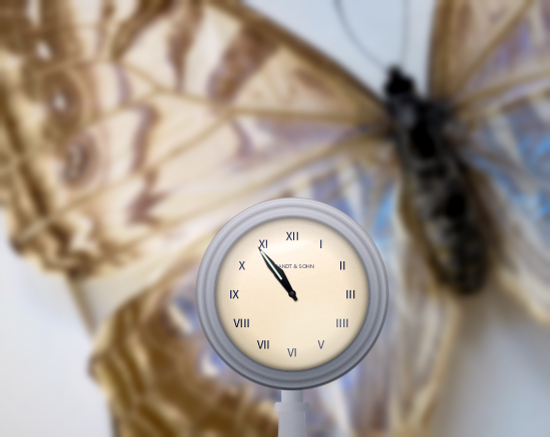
10:54
